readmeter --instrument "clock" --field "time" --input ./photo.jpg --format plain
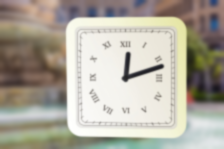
12:12
